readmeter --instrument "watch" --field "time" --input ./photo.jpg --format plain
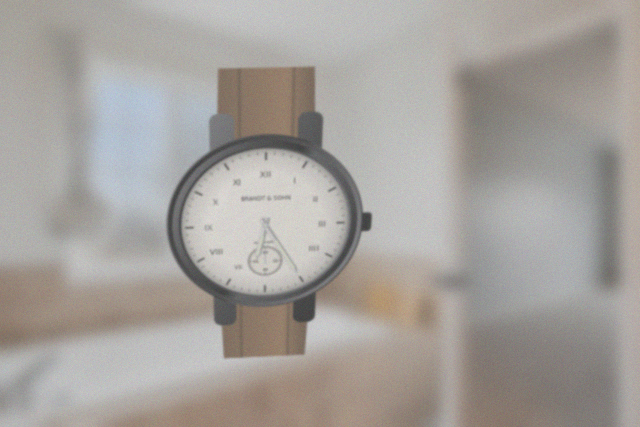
6:25
